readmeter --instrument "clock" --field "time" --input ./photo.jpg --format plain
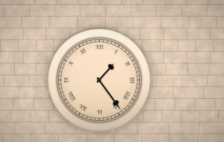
1:24
